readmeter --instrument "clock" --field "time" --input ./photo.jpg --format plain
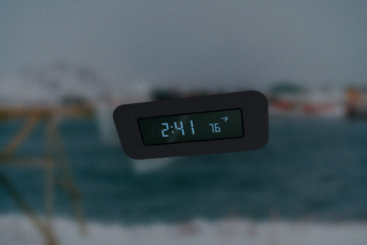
2:41
